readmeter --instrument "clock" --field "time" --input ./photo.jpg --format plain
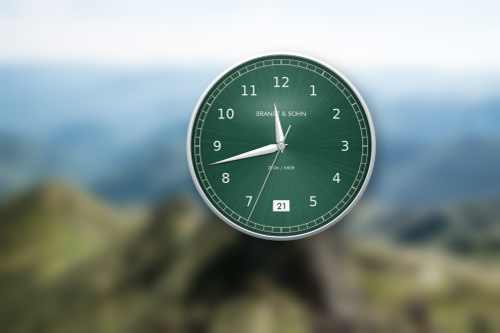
11:42:34
